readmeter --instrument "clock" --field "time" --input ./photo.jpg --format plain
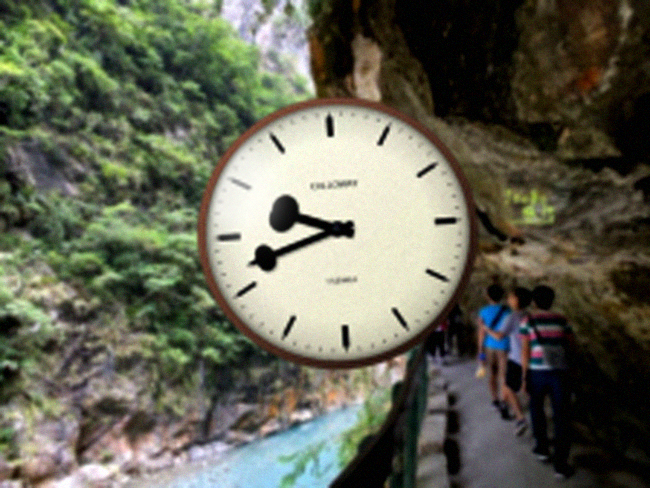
9:42
